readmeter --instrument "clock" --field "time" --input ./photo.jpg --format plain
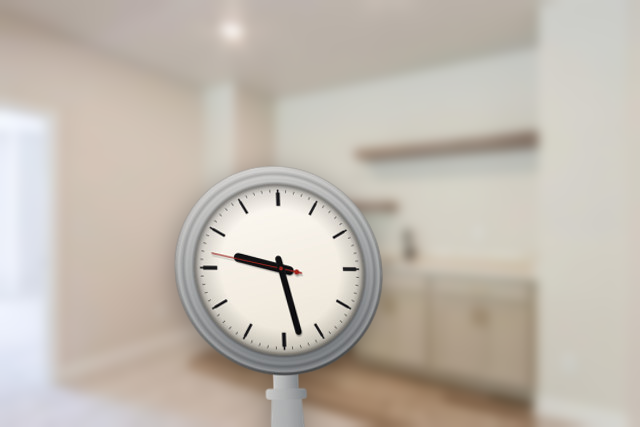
9:27:47
